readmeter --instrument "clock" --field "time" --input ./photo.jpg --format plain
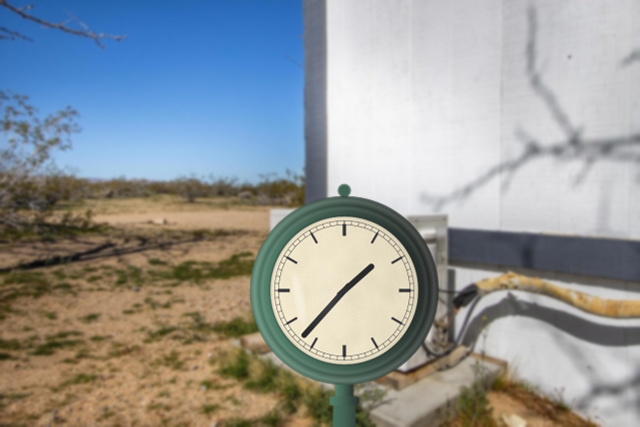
1:37
